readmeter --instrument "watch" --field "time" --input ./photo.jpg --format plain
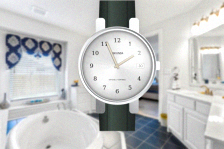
1:56
